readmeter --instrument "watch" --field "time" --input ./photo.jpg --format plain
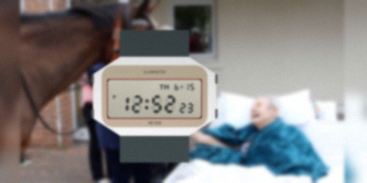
12:52
